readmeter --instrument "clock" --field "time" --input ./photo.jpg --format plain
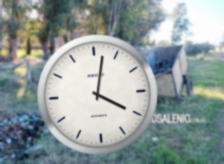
4:02
